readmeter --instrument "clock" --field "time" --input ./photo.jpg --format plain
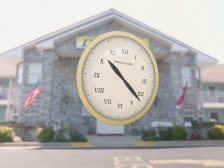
10:22
